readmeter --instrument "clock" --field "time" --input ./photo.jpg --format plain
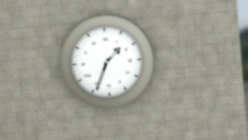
1:34
